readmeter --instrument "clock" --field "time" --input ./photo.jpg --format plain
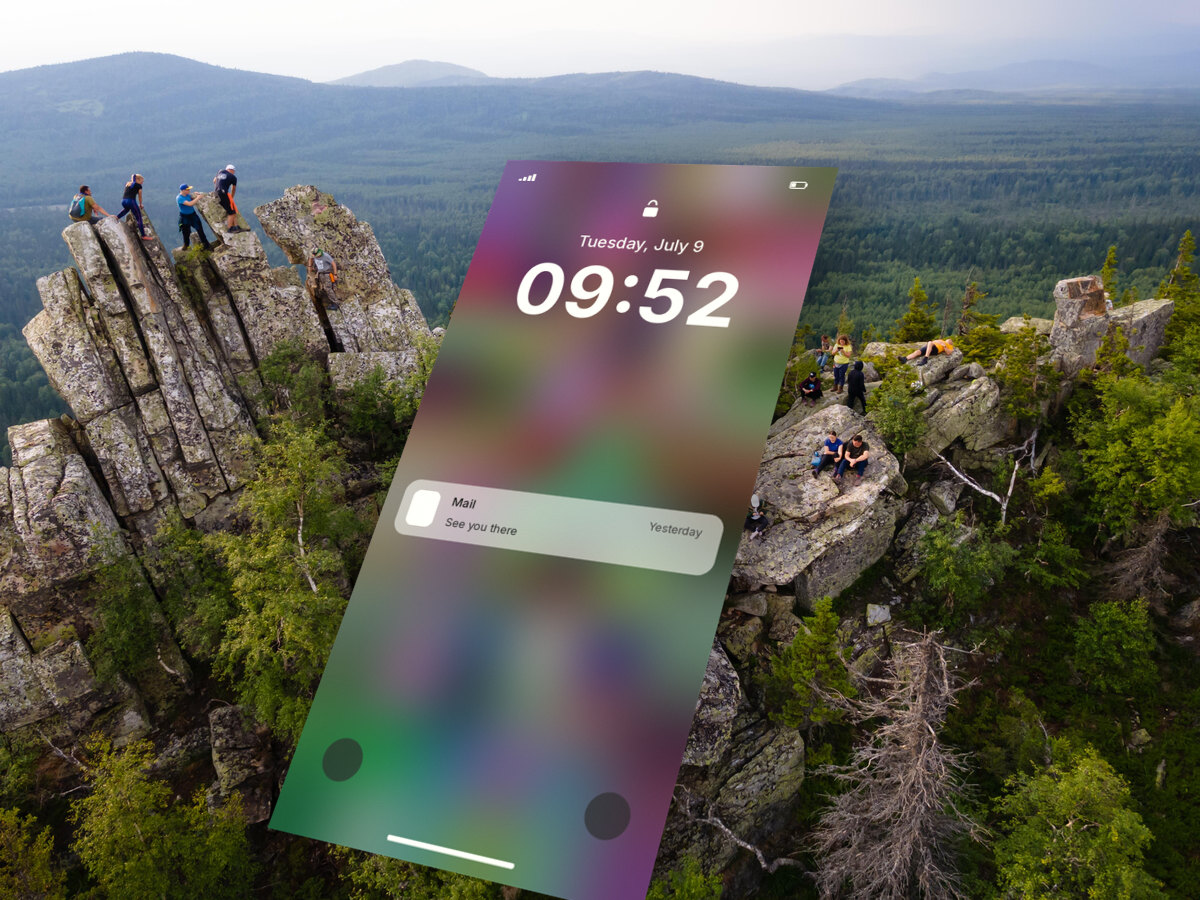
9:52
